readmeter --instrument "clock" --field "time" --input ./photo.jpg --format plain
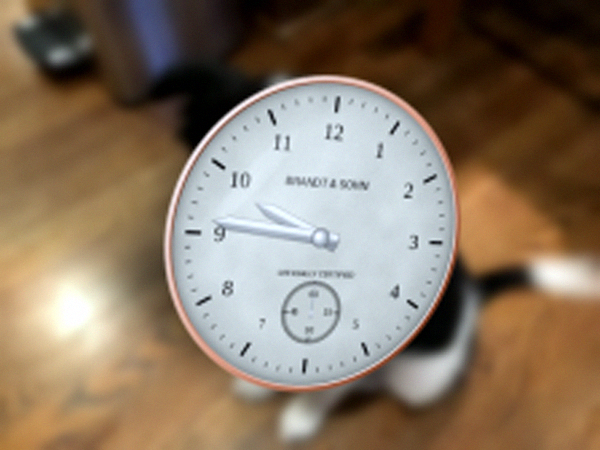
9:46
